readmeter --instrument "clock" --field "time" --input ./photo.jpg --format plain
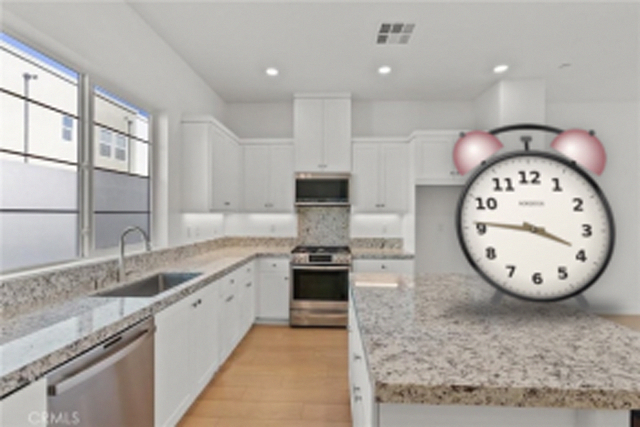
3:46
